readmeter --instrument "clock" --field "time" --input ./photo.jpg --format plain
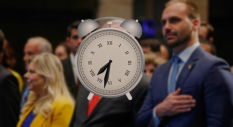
7:32
